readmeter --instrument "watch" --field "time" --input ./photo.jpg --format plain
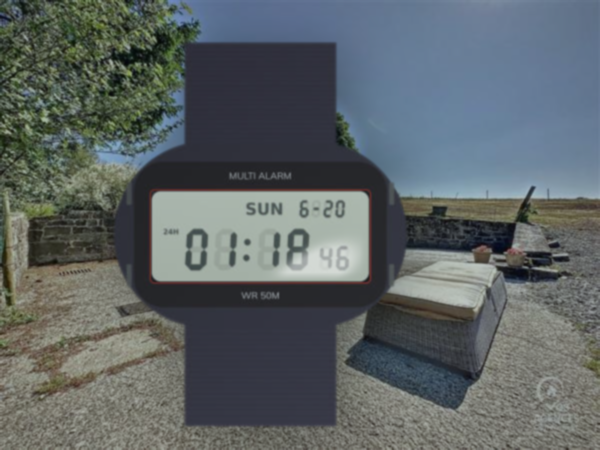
1:18:46
